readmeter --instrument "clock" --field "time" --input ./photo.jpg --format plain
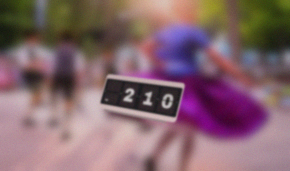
2:10
